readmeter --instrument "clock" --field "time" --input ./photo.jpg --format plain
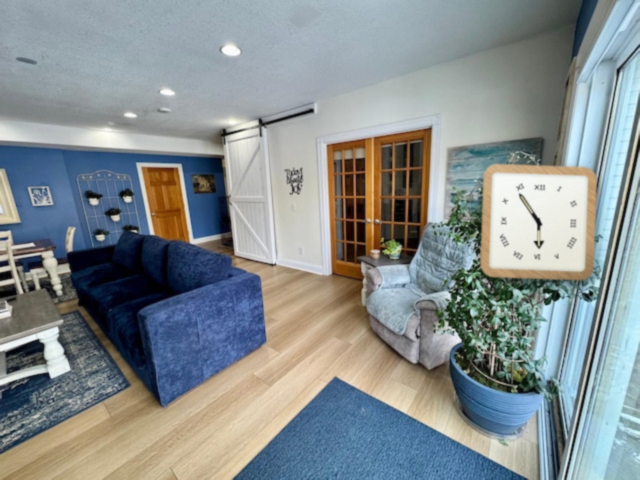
5:54
